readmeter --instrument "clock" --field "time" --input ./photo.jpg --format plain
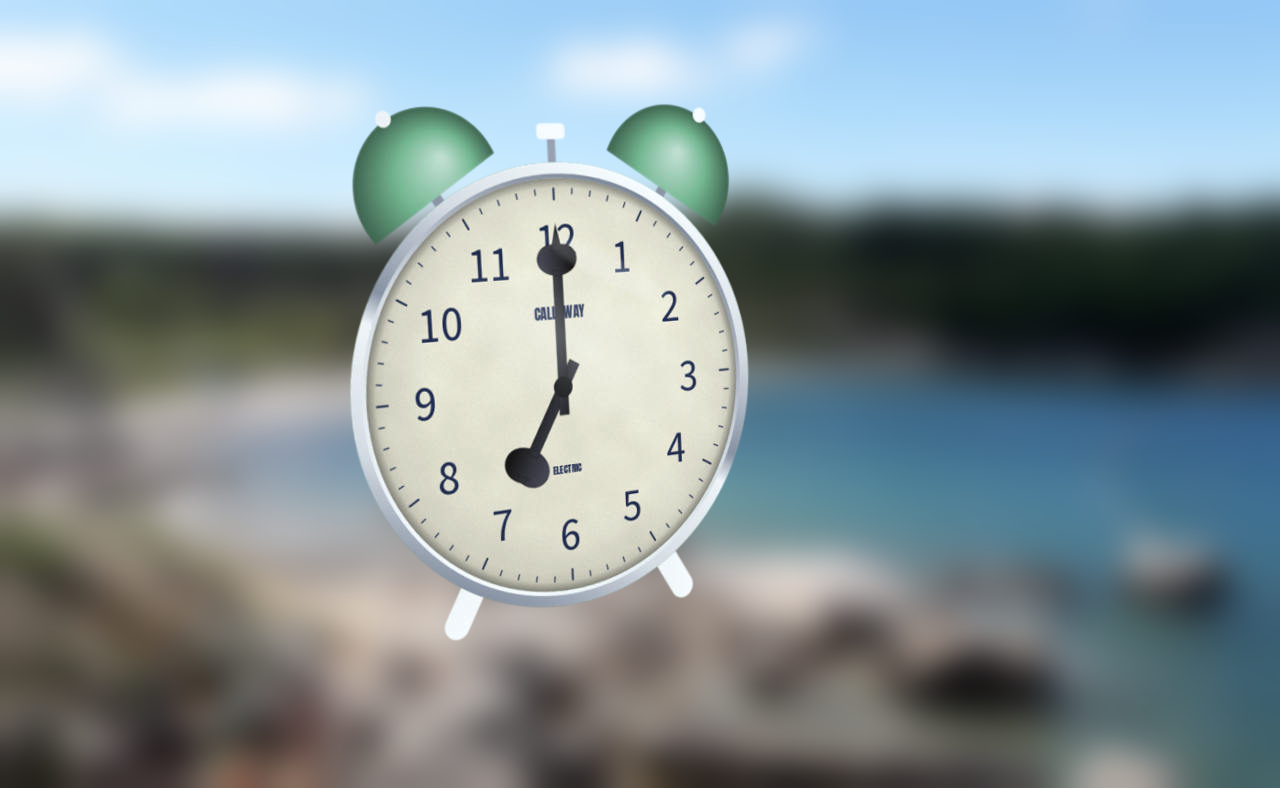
7:00
